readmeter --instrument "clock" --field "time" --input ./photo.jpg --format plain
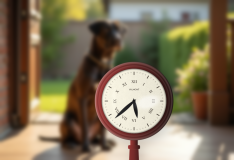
5:38
